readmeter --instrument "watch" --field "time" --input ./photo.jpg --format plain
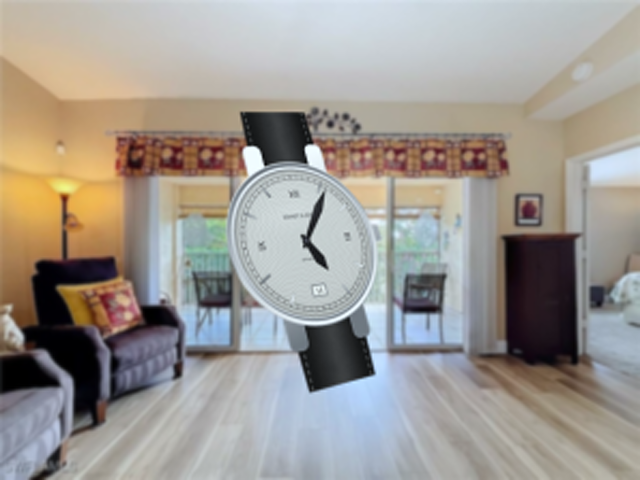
5:06
